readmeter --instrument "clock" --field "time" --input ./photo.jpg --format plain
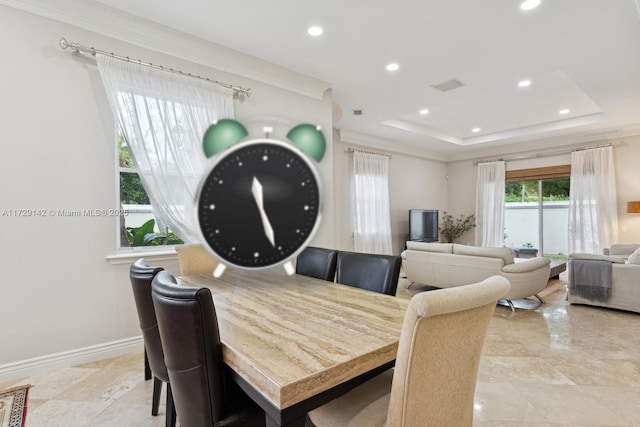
11:26
